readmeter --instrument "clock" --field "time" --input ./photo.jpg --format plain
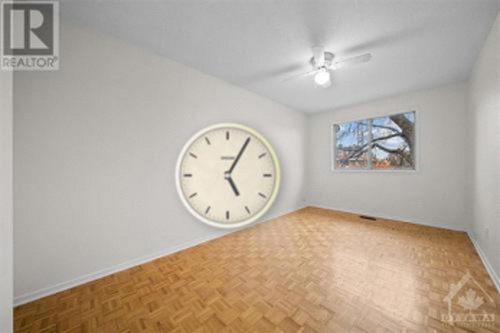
5:05
